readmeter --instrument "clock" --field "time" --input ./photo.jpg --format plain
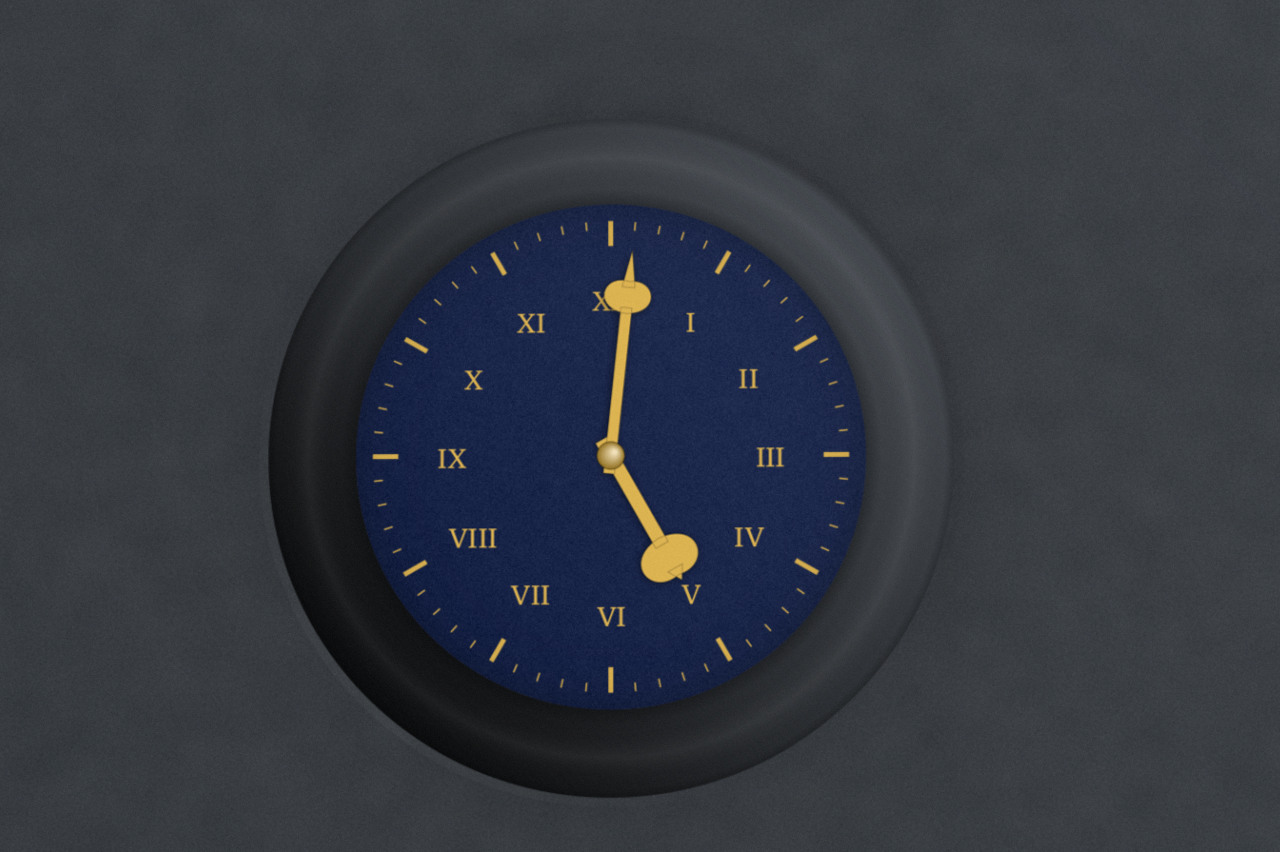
5:01
